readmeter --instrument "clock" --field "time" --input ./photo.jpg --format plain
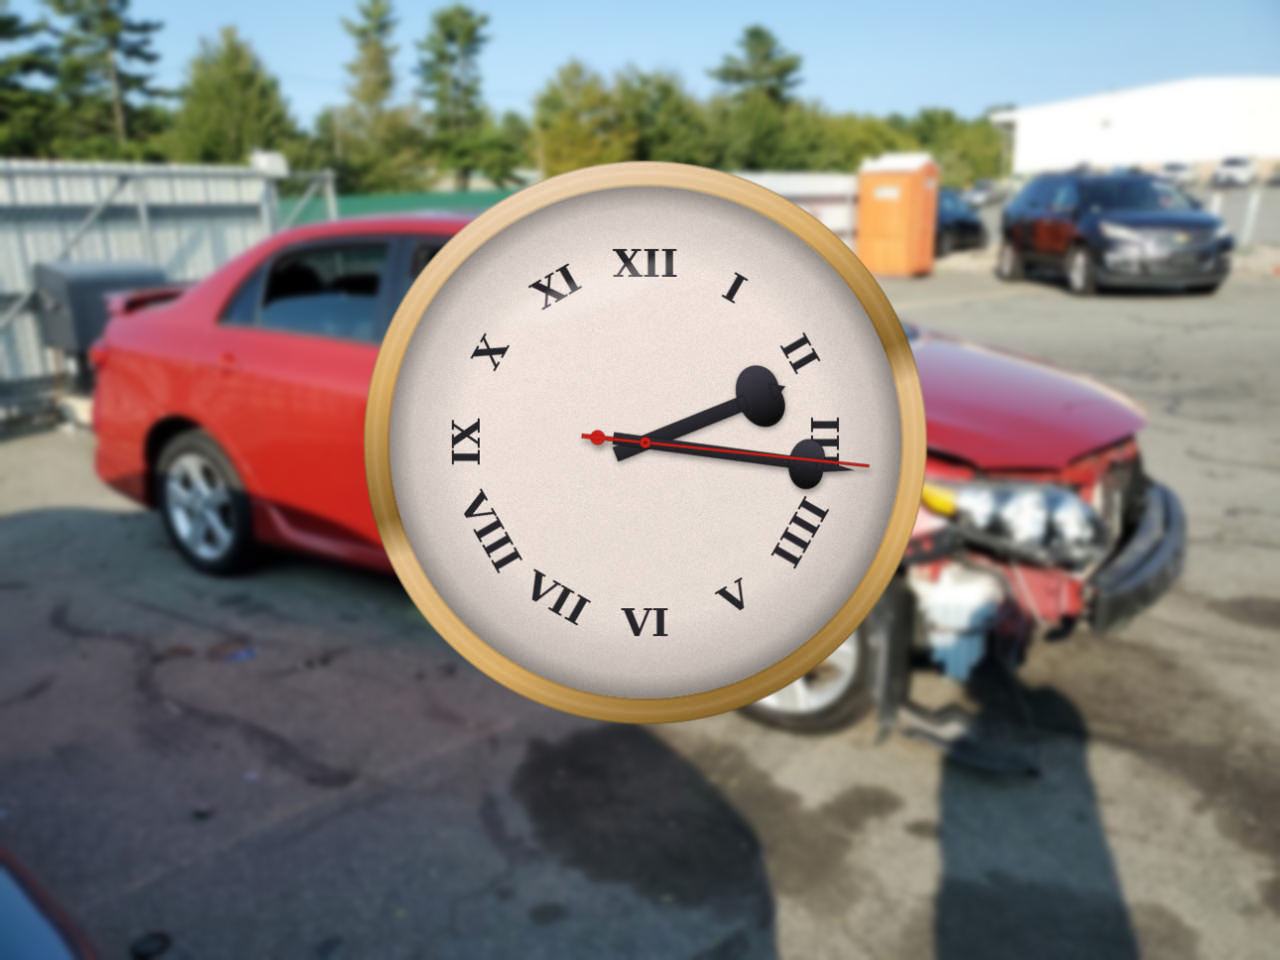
2:16:16
